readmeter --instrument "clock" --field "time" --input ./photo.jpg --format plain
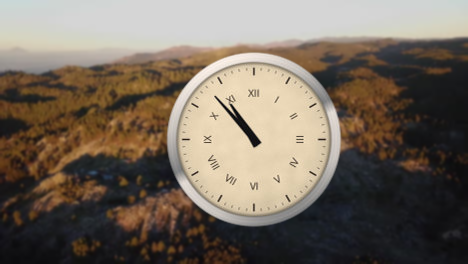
10:53
